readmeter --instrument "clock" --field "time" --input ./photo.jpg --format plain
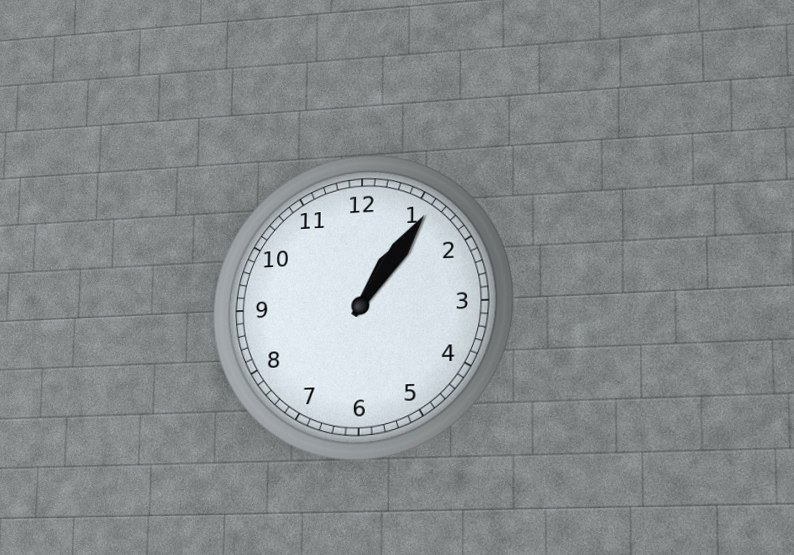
1:06
